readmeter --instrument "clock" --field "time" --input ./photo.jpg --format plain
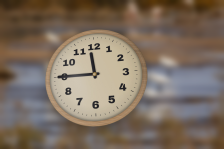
11:45
